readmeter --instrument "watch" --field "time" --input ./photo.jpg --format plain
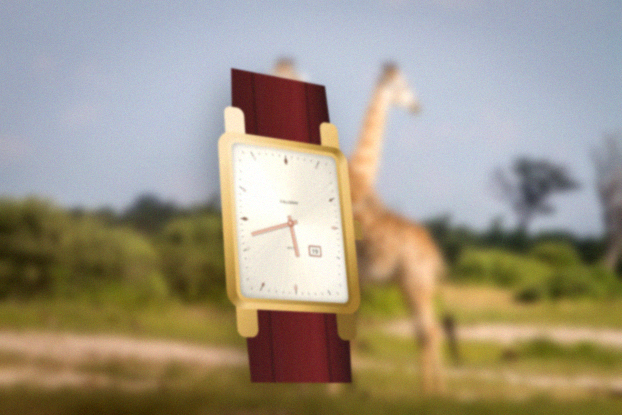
5:42
